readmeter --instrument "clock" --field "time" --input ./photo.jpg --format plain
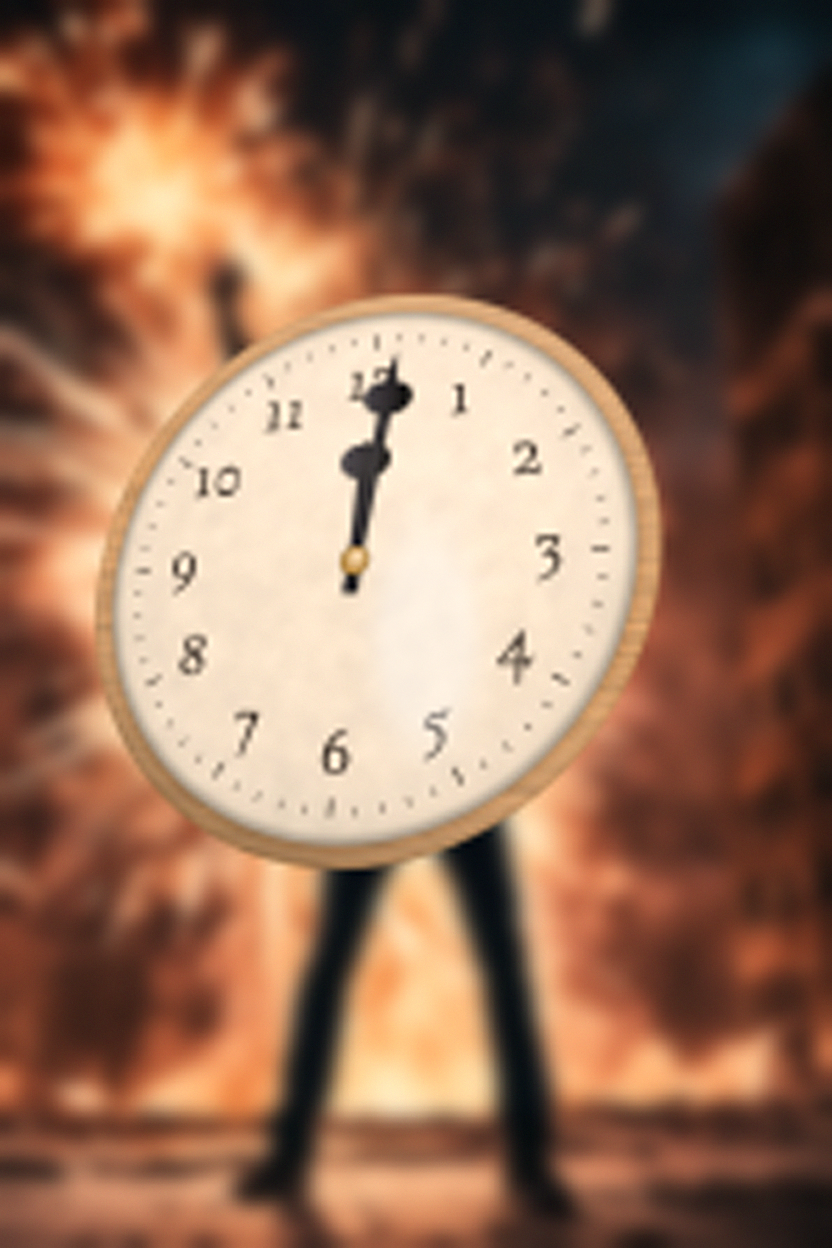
12:01
